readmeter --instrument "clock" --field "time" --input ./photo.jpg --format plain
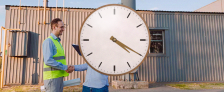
4:20
